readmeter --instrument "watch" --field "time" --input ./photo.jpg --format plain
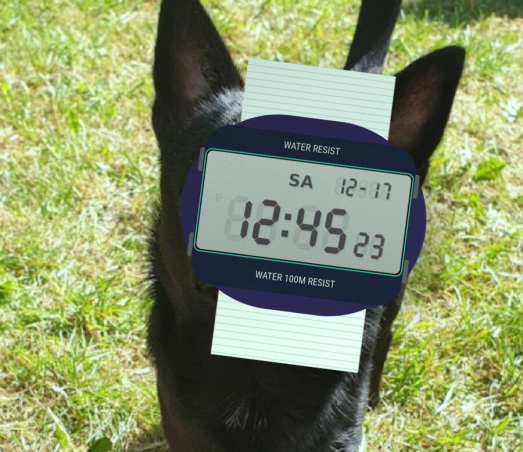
12:45:23
